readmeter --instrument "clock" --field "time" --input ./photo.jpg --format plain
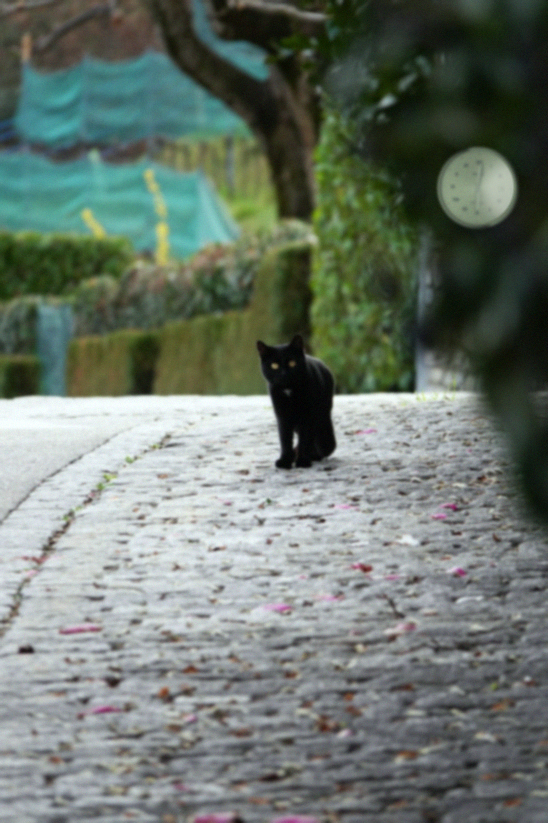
6:01
